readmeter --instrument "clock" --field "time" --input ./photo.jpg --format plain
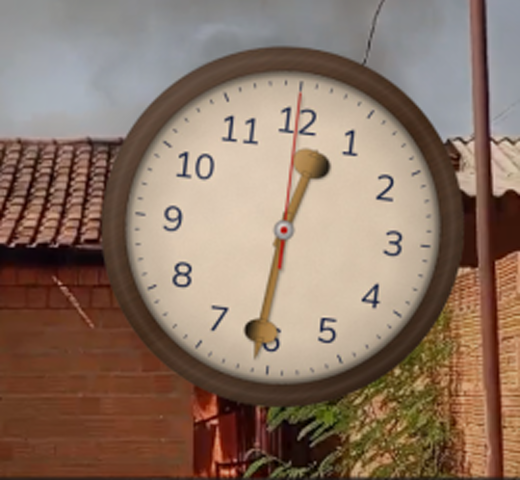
12:31:00
